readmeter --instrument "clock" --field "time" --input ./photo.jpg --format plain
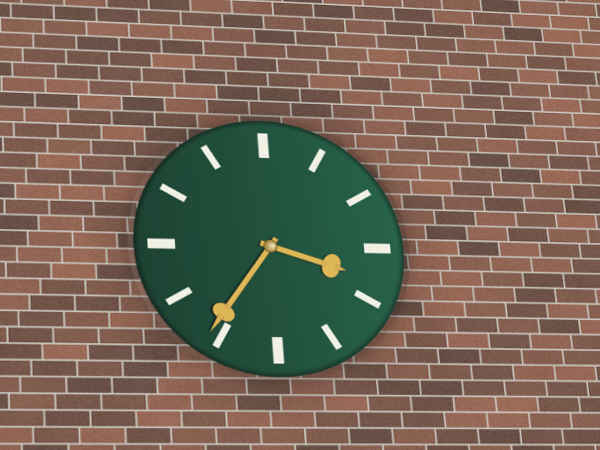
3:36
